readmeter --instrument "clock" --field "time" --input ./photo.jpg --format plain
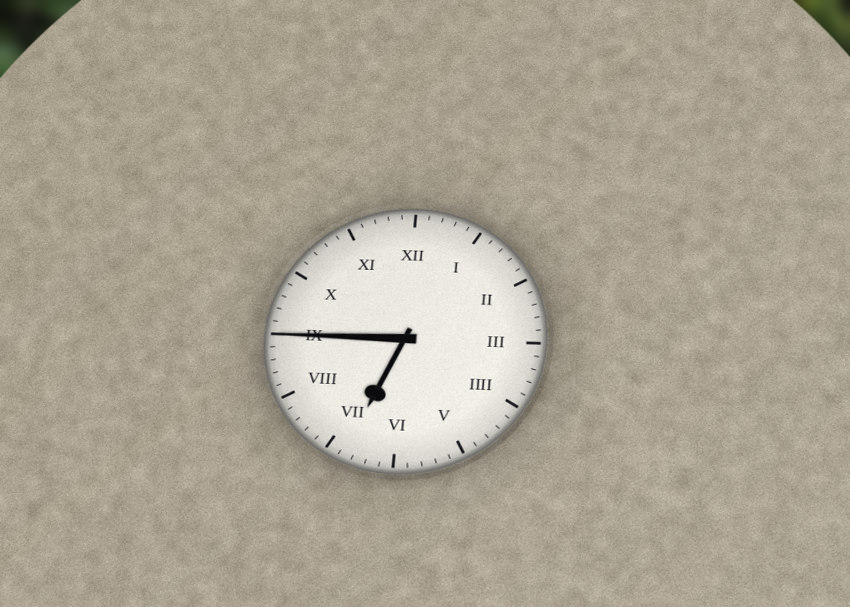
6:45
